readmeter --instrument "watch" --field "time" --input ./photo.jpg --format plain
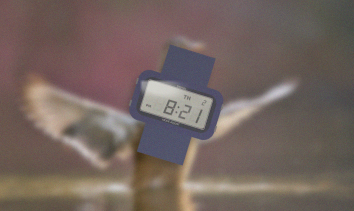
8:21
